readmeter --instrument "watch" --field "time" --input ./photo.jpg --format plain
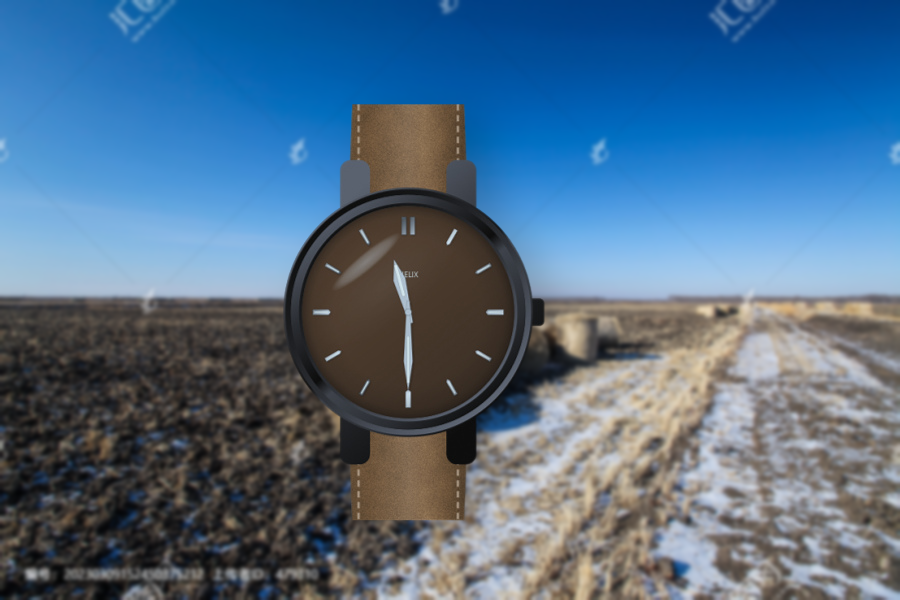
11:30
